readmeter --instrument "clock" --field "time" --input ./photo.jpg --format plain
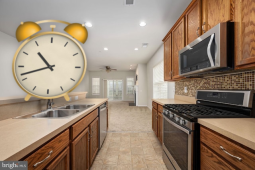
10:42
